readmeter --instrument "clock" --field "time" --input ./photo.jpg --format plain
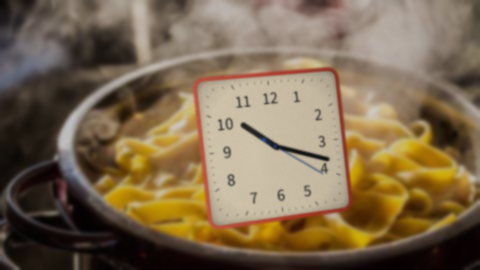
10:18:21
